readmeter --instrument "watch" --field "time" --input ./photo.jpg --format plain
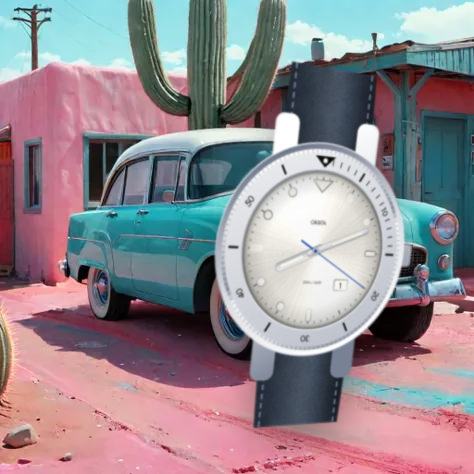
8:11:20
